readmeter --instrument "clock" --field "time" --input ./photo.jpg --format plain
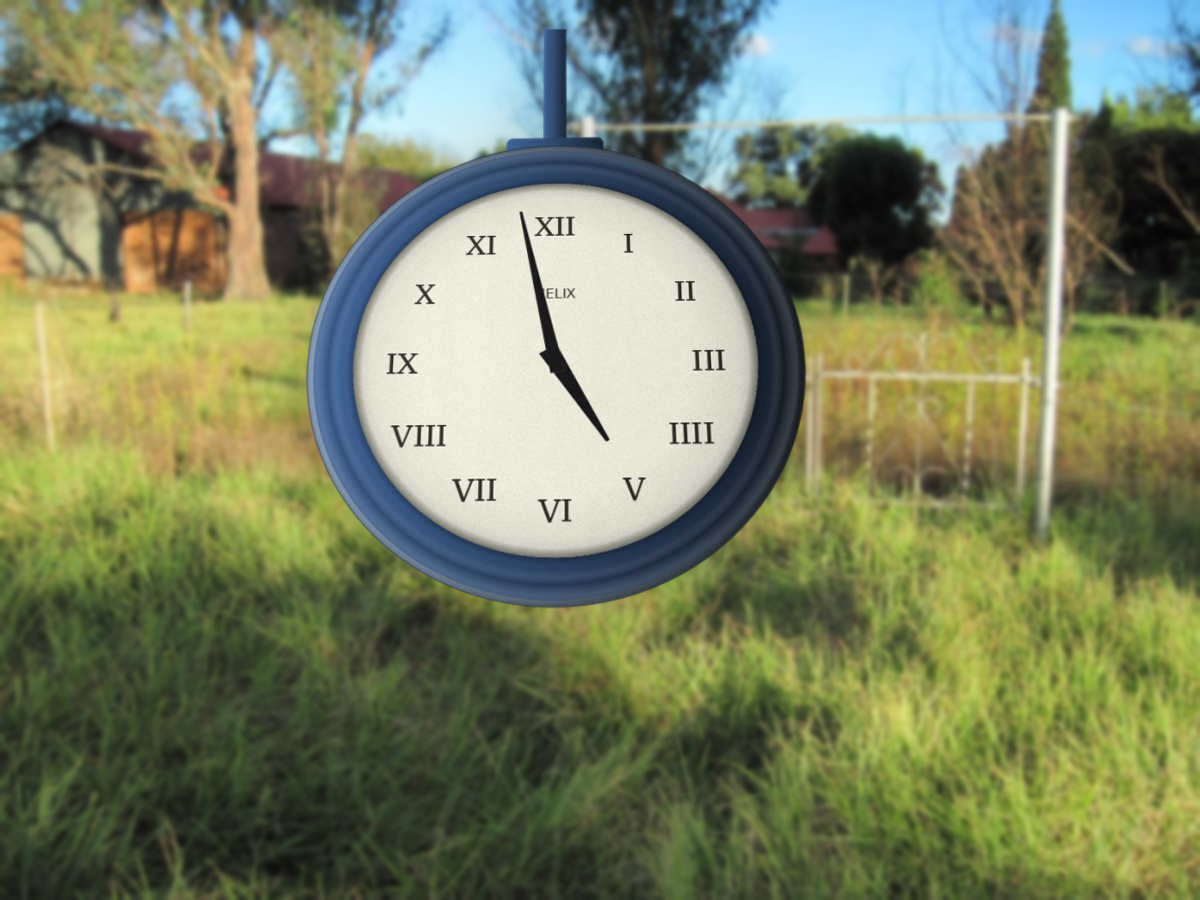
4:58
